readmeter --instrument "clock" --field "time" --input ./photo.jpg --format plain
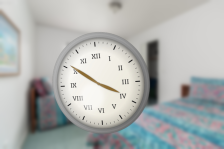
3:51
